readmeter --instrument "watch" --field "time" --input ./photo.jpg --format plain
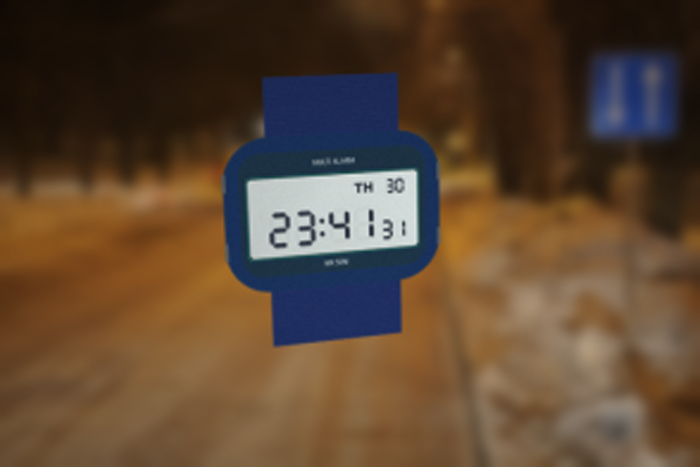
23:41:31
